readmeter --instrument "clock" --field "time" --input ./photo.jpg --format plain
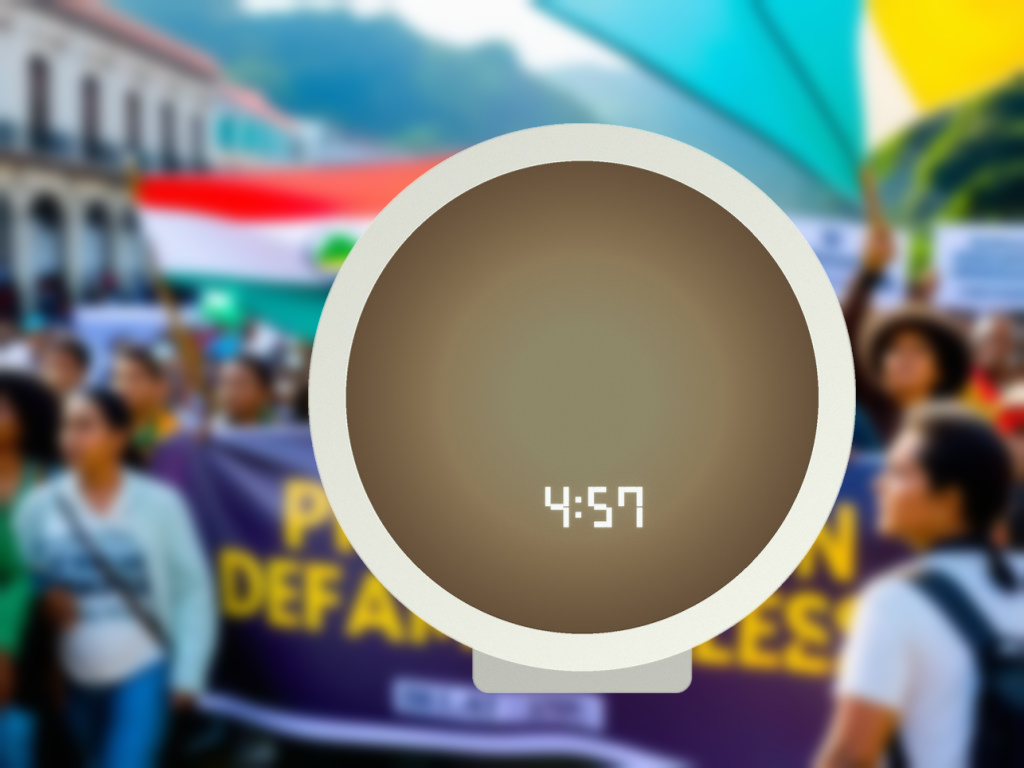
4:57
